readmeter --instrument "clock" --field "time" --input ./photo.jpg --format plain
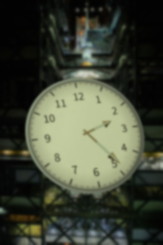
2:24
